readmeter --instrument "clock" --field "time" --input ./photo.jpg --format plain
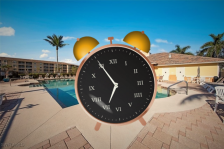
6:55
